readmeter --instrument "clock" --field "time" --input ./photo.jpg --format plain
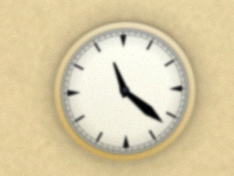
11:22
